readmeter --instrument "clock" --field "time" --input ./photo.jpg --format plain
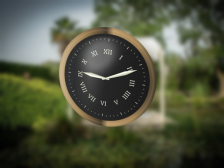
9:11
